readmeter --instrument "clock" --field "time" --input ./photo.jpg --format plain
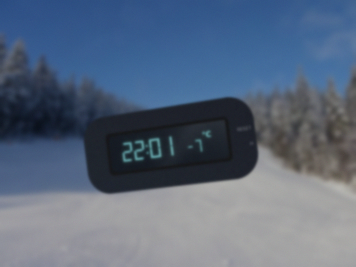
22:01
